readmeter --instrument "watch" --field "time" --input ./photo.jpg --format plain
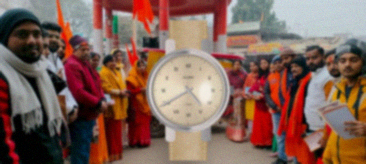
4:40
